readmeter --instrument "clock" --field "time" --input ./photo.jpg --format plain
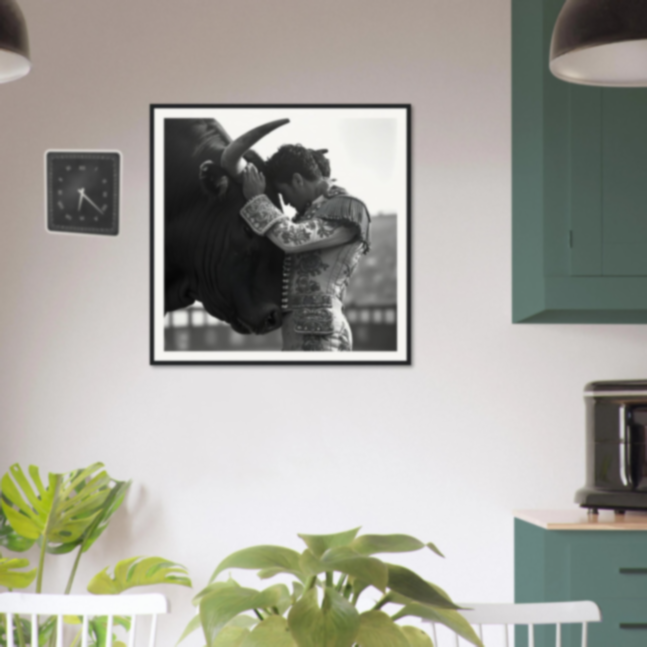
6:22
